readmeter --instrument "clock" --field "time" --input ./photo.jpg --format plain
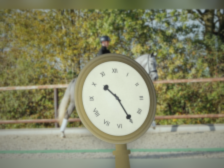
10:25
